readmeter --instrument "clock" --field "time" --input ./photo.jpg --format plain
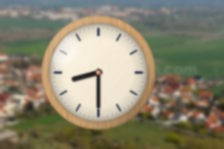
8:30
